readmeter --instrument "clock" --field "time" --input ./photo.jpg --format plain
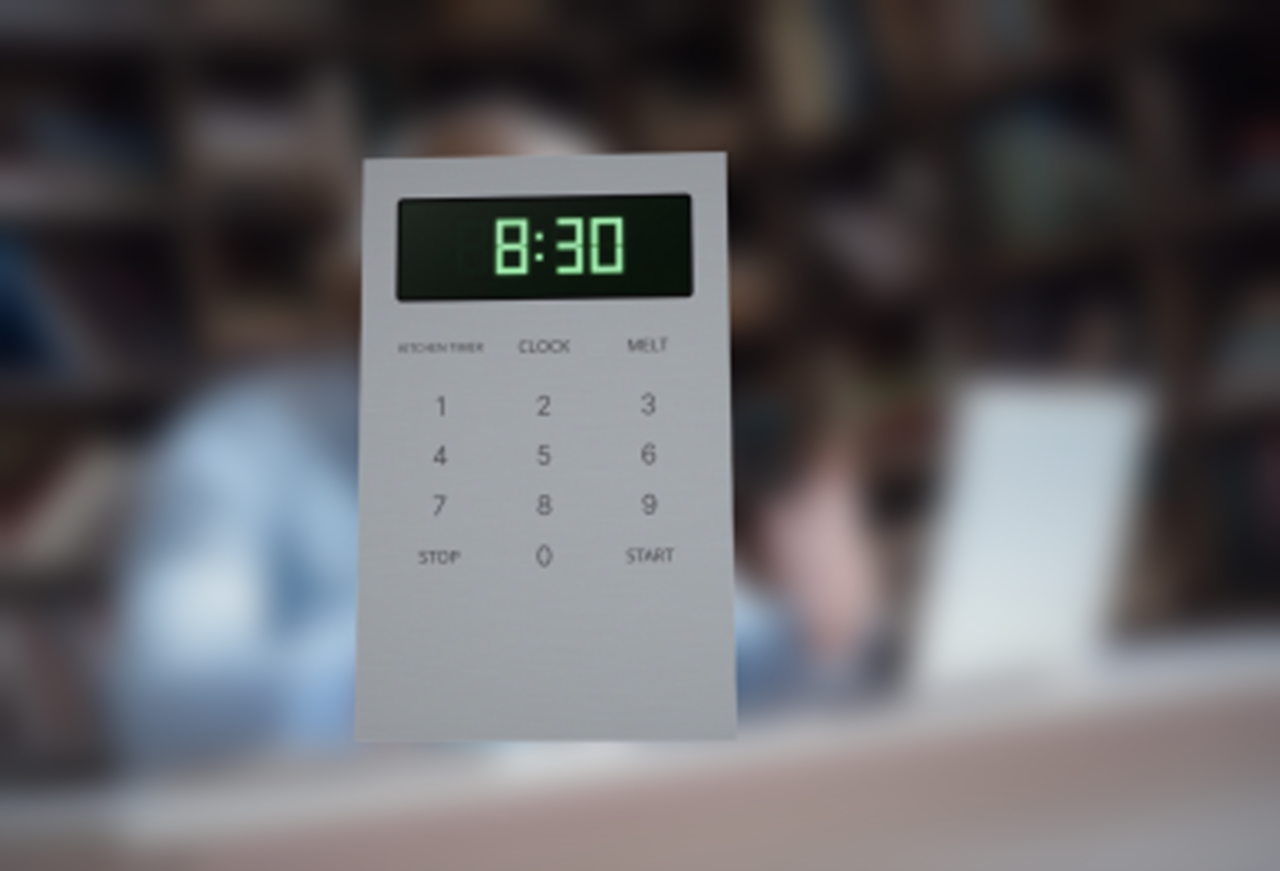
8:30
